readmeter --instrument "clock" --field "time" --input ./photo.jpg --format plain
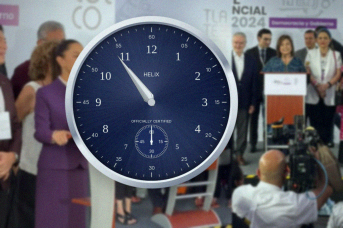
10:54
